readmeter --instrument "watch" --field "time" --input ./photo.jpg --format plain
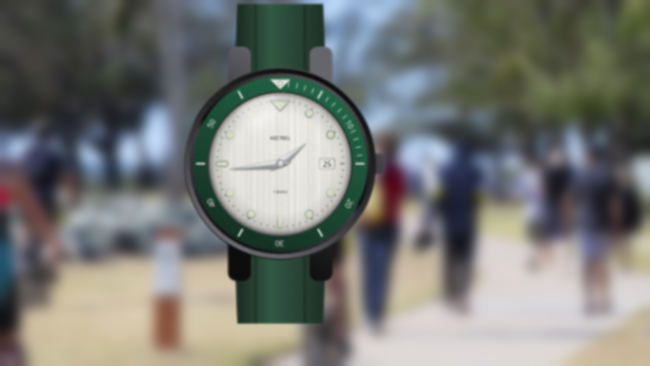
1:44
